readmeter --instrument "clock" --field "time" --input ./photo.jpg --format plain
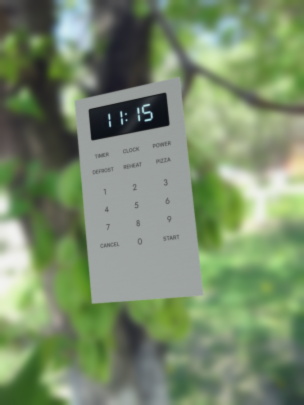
11:15
